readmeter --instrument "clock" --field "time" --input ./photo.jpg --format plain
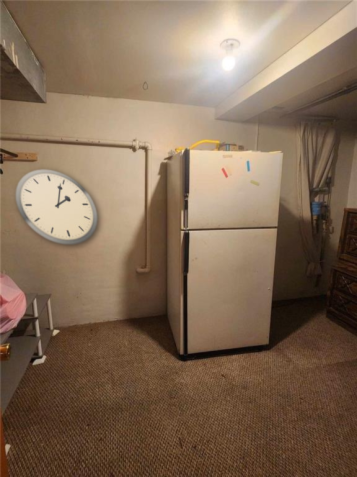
2:04
